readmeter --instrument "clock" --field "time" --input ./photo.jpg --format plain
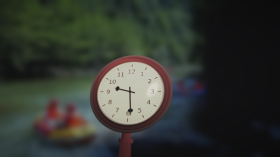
9:29
